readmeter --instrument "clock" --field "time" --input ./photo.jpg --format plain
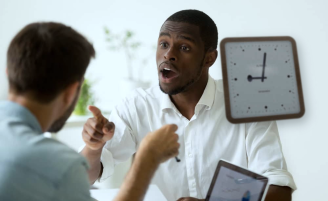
9:02
